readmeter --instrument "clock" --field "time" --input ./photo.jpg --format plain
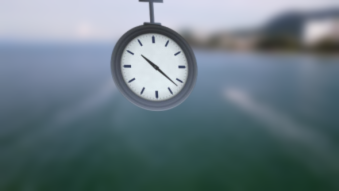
10:22
